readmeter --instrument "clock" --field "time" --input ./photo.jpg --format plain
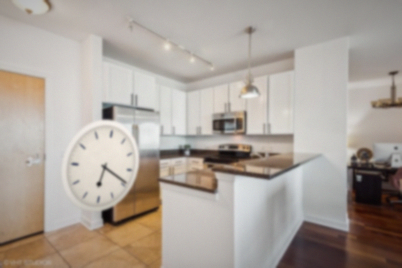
6:19
